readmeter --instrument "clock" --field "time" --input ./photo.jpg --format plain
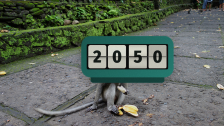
20:50
